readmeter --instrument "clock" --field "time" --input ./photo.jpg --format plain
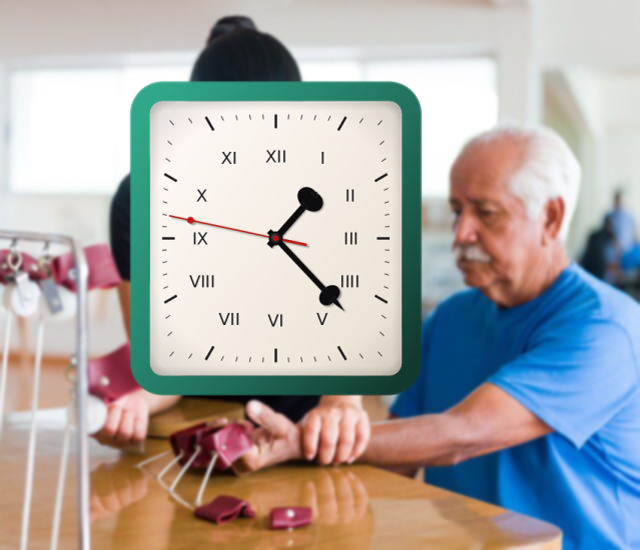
1:22:47
